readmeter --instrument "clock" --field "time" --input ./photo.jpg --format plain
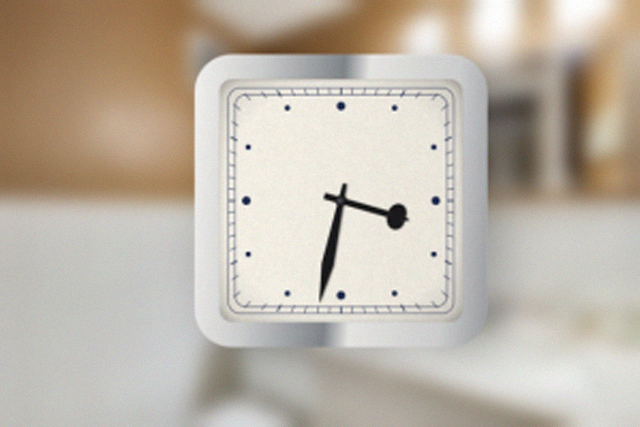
3:32
